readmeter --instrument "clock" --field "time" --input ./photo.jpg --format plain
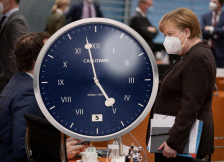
4:58
